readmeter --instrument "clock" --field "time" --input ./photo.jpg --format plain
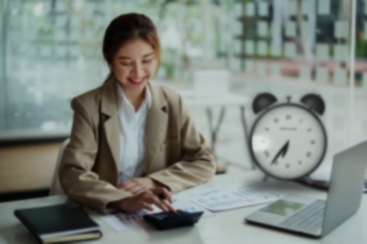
6:36
